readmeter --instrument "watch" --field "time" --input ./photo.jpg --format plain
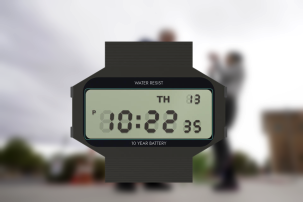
10:22:35
